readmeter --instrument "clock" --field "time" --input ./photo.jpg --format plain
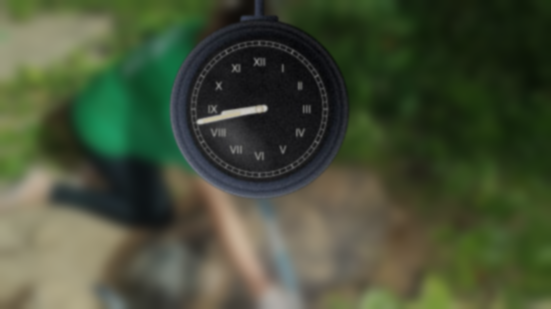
8:43
